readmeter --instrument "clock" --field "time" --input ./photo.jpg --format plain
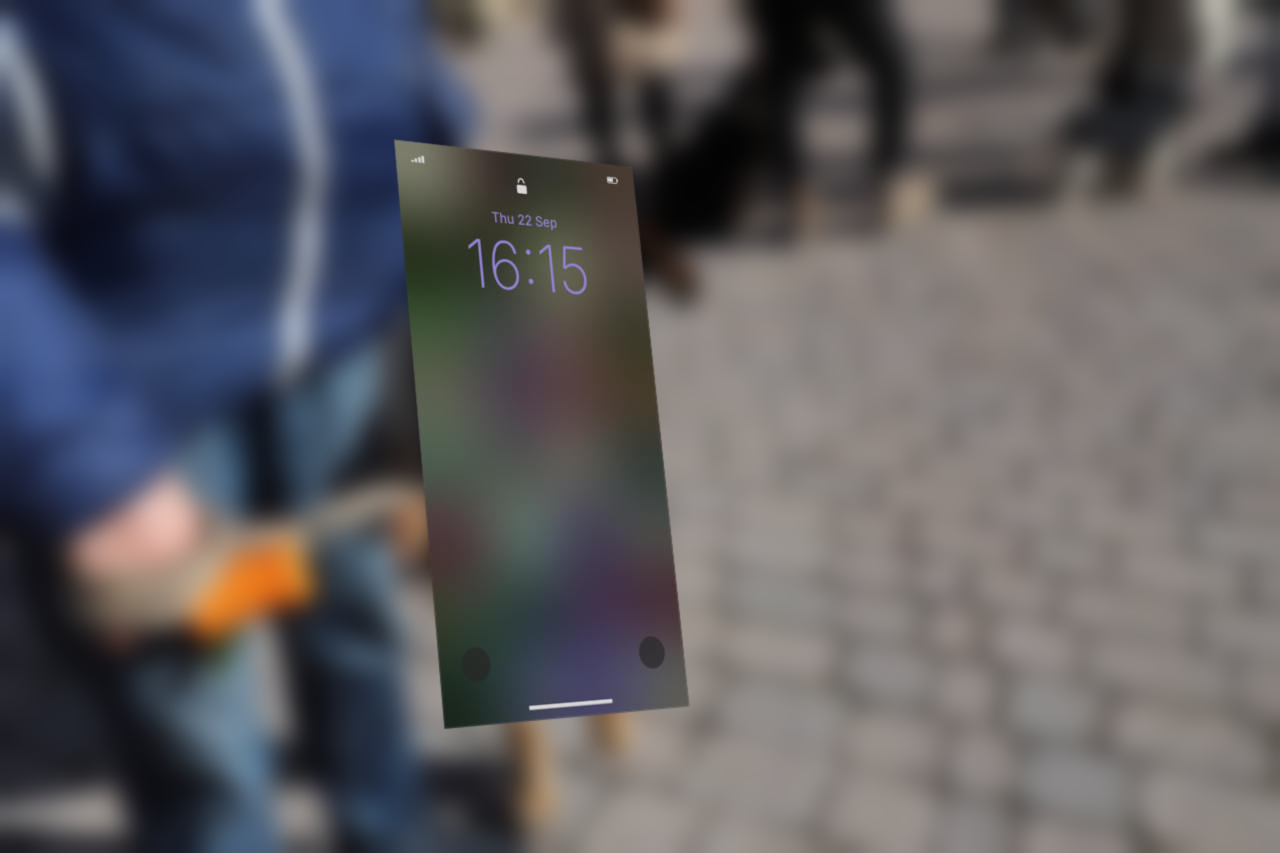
16:15
